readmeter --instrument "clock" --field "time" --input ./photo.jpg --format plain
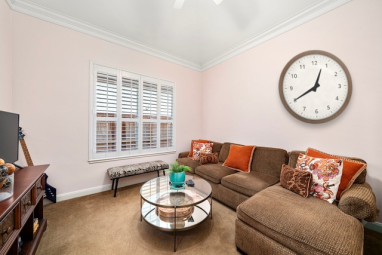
12:40
